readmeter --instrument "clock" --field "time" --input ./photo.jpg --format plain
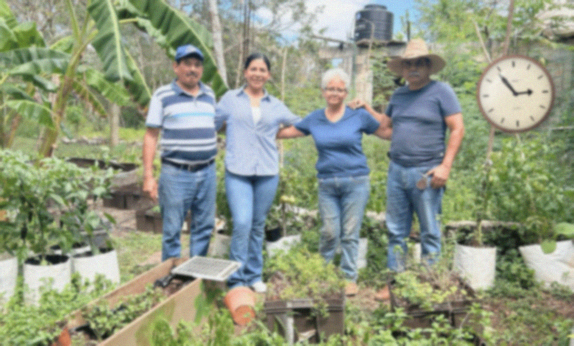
2:54
